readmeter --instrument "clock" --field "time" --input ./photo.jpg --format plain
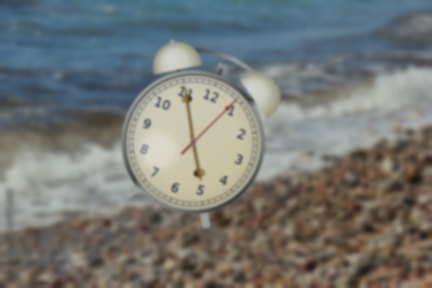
4:55:04
